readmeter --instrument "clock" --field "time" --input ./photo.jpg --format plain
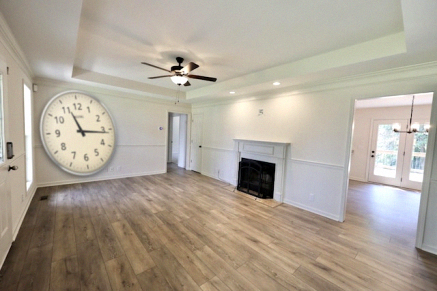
11:16
